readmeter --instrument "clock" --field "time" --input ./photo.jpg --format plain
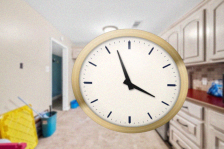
3:57
